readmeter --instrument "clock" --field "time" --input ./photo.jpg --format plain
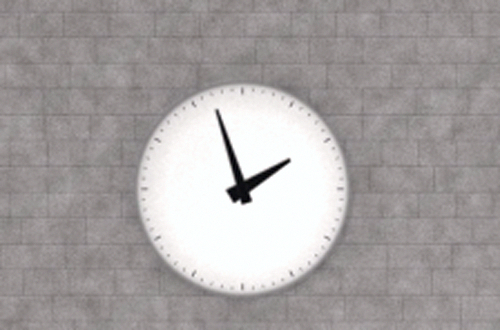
1:57
